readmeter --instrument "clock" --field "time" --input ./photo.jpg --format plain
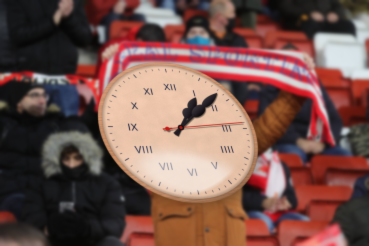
1:08:14
